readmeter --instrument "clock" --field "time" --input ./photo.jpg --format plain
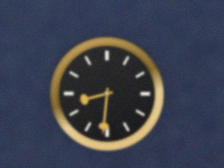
8:31
